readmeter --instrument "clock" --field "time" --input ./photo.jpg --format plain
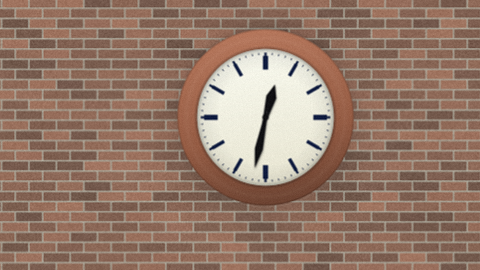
12:32
